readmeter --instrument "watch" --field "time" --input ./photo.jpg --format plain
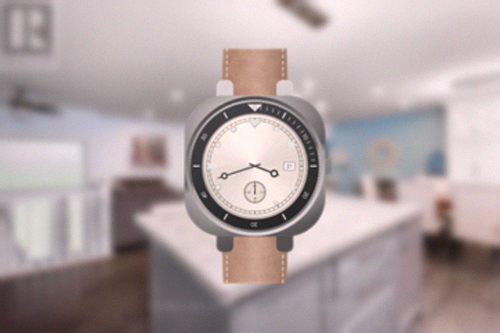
3:42
